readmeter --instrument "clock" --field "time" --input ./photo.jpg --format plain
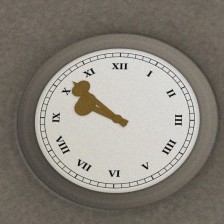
9:52
